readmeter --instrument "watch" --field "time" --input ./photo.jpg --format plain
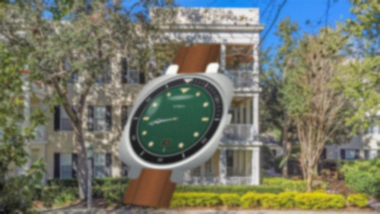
8:43
